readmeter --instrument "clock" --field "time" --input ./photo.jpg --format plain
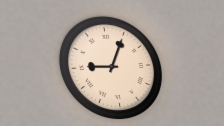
9:05
